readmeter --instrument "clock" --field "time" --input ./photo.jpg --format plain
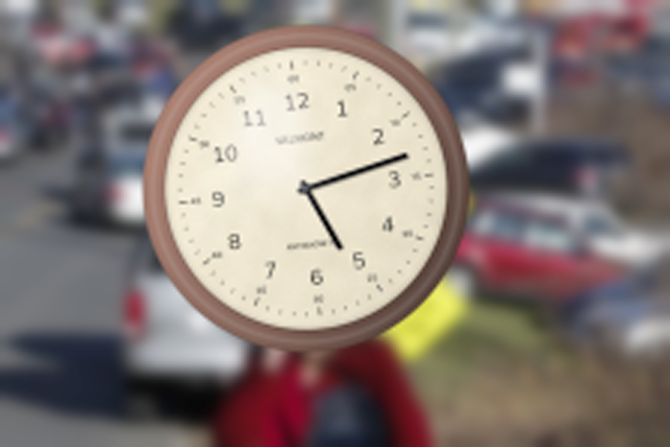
5:13
